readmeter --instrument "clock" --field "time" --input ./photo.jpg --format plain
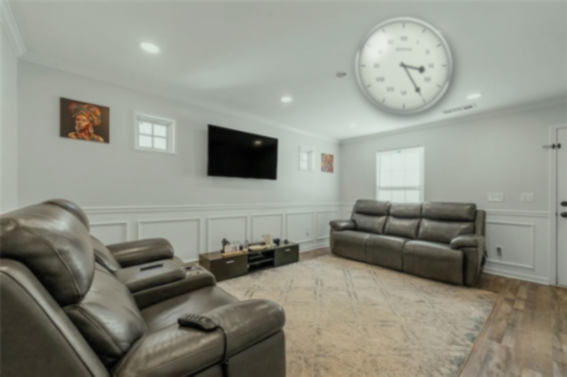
3:25
